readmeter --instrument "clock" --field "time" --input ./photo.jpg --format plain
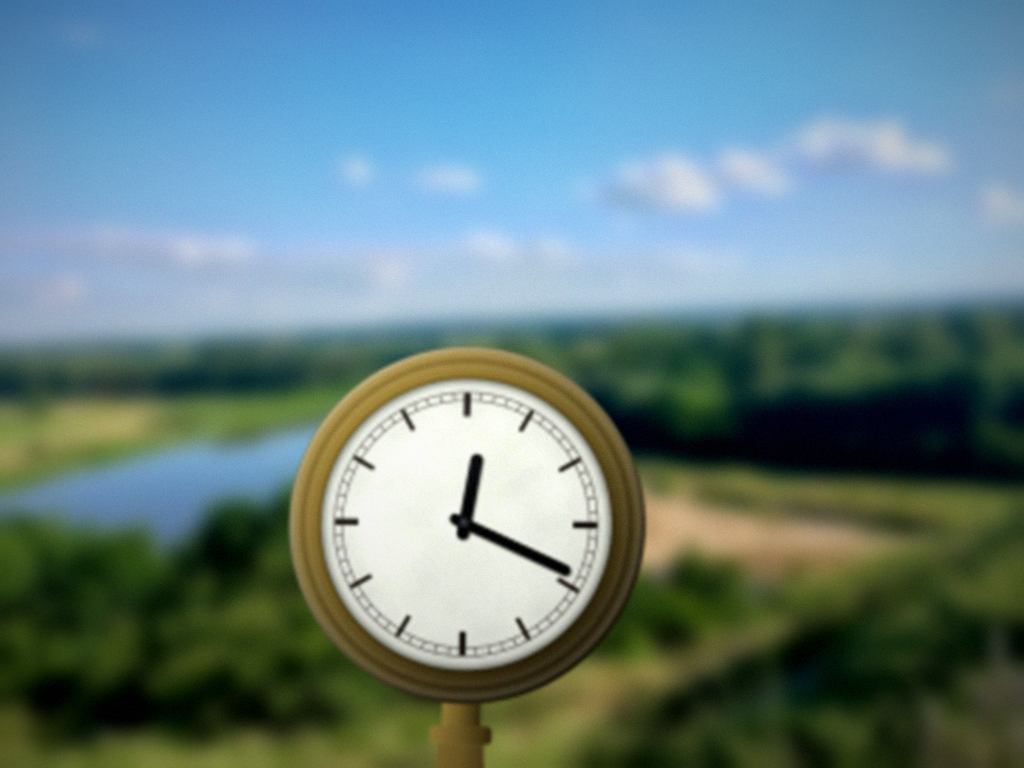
12:19
